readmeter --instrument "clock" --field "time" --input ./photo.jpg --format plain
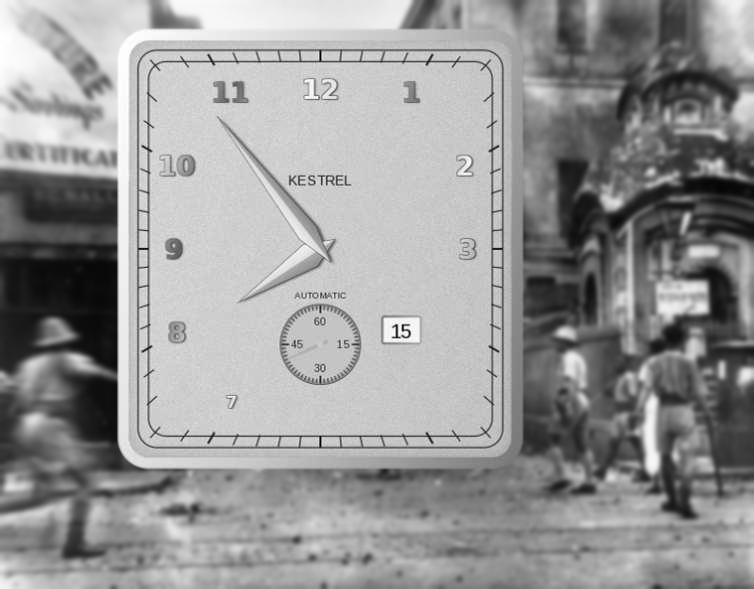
7:53:41
